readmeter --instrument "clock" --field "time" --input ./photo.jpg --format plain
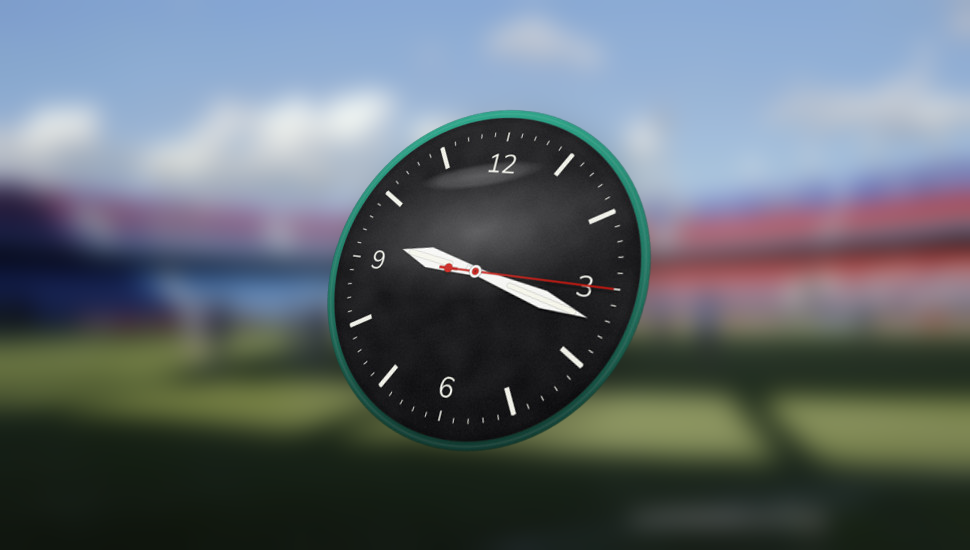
9:17:15
